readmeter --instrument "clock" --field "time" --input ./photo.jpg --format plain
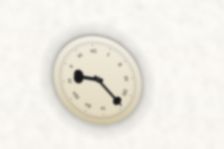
9:24
